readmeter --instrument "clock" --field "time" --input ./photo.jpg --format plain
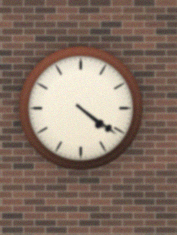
4:21
